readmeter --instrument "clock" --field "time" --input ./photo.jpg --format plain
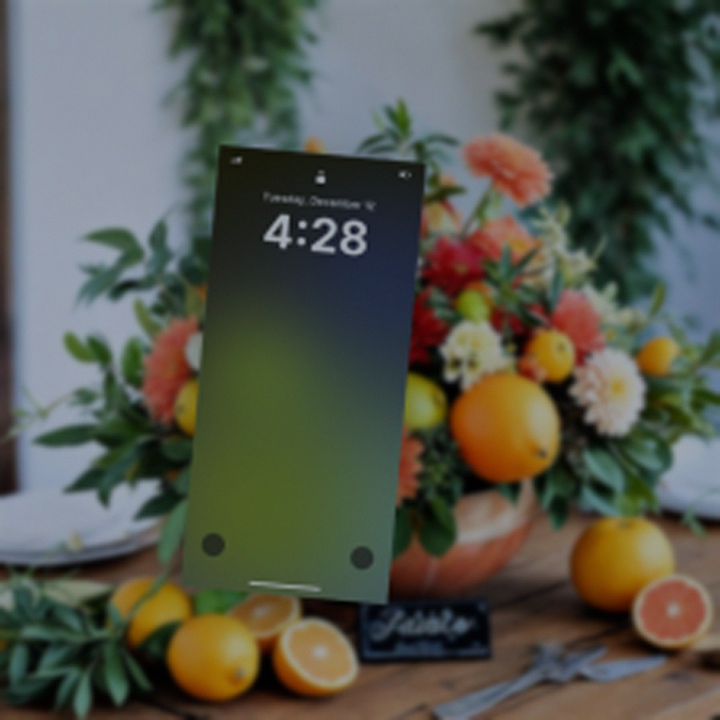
4:28
